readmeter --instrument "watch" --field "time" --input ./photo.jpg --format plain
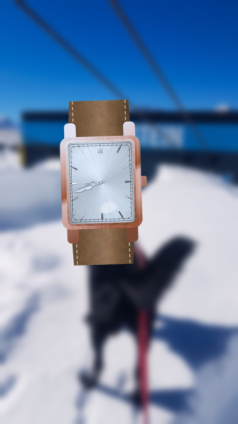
8:42
